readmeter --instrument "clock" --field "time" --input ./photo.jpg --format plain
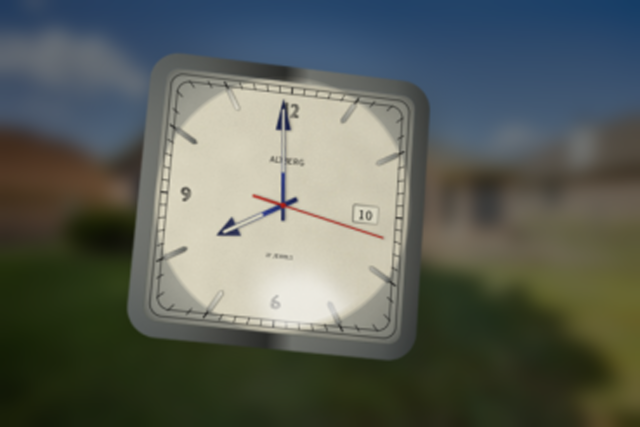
7:59:17
